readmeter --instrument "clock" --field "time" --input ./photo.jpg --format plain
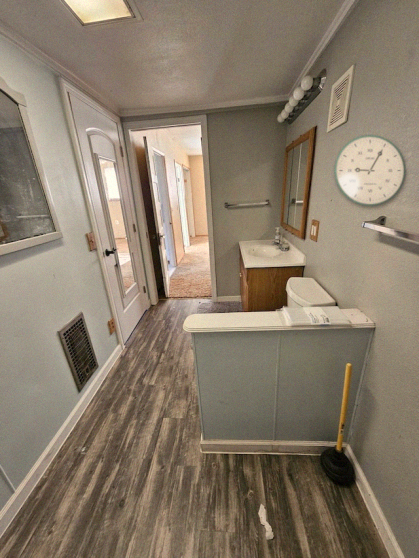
9:05
